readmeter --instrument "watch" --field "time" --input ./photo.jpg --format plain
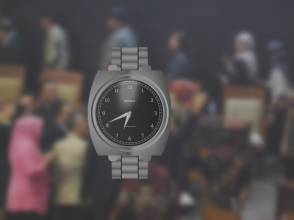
6:41
